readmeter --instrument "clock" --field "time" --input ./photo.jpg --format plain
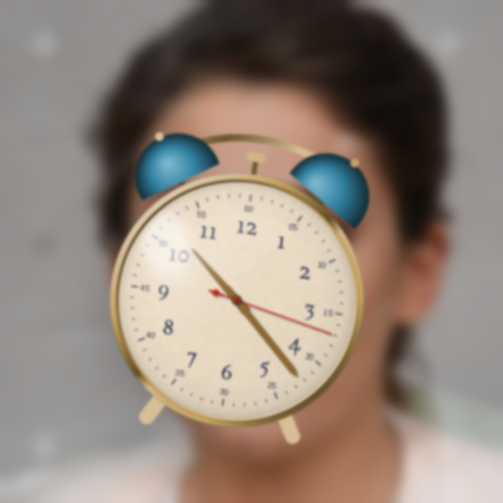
10:22:17
